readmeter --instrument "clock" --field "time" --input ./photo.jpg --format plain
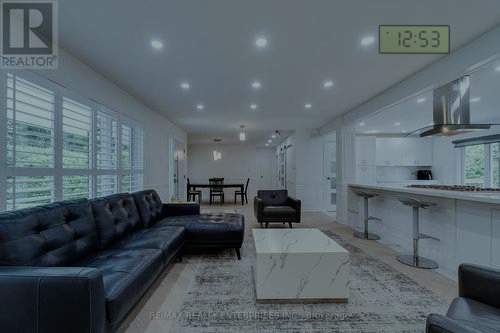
12:53
